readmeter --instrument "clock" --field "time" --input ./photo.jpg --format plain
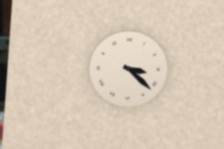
3:22
